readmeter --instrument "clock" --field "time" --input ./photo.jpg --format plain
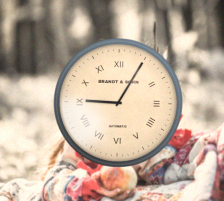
9:05
